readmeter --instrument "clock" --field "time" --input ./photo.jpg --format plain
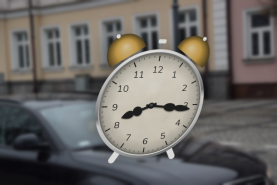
8:16
